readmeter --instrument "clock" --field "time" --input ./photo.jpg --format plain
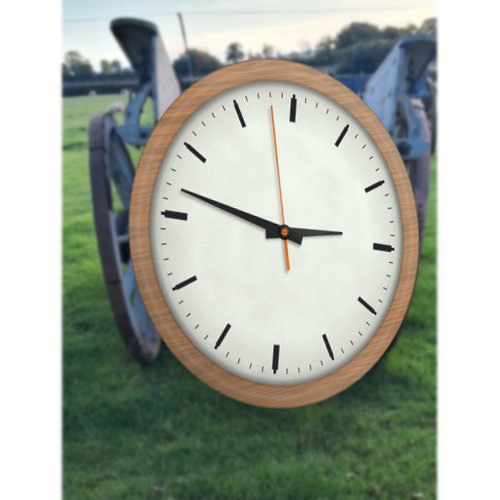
2:46:58
